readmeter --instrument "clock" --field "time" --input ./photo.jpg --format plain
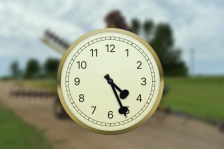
4:26
